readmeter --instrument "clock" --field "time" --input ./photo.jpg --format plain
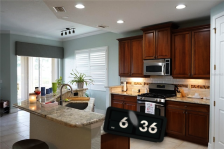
6:36
